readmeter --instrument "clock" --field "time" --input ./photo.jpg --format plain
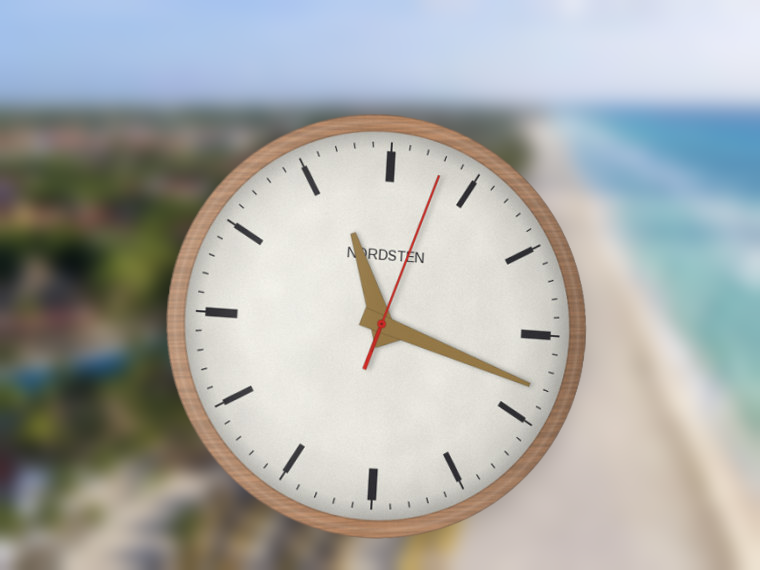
11:18:03
